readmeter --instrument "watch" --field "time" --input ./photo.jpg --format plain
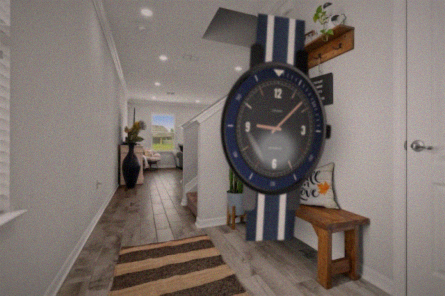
9:08
